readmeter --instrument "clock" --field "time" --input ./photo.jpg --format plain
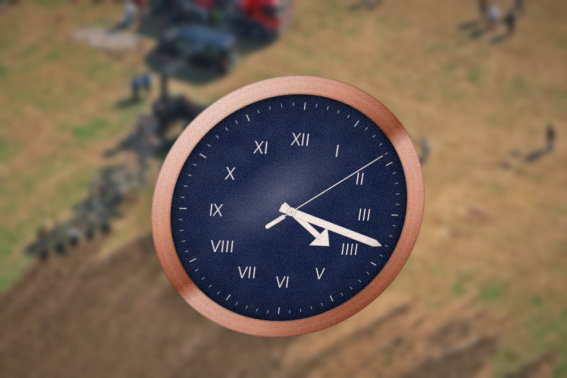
4:18:09
